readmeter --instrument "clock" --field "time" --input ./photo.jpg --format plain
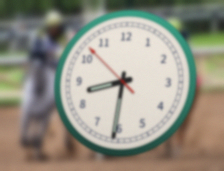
8:30:52
